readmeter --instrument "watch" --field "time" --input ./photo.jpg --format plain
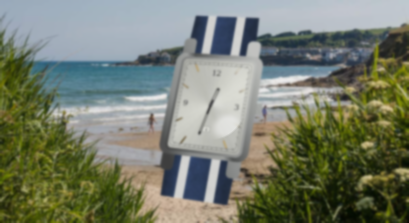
12:32
